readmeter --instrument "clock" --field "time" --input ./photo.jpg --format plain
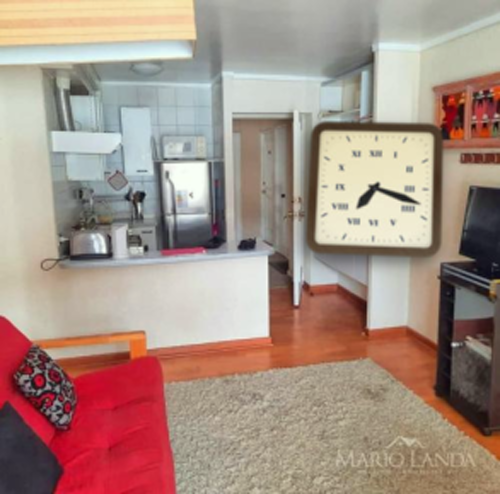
7:18
